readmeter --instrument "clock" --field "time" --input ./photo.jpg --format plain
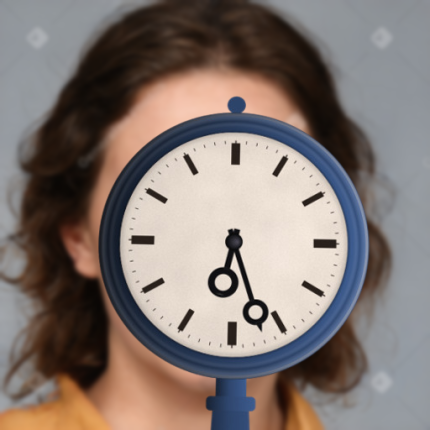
6:27
